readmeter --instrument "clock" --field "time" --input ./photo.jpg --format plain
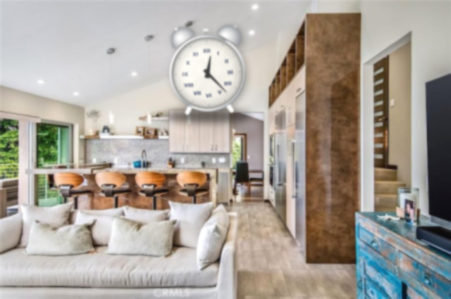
12:23
